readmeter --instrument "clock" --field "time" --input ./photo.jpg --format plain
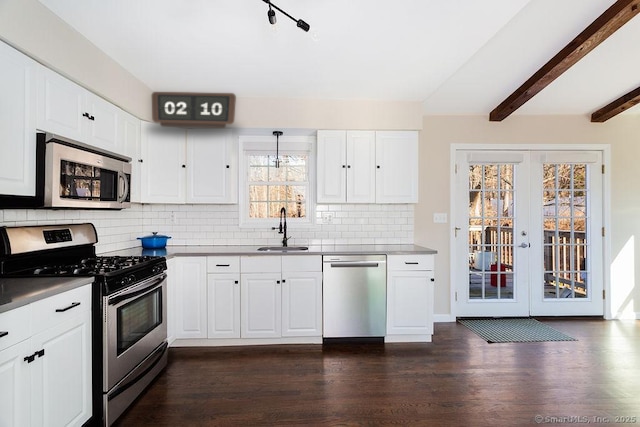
2:10
